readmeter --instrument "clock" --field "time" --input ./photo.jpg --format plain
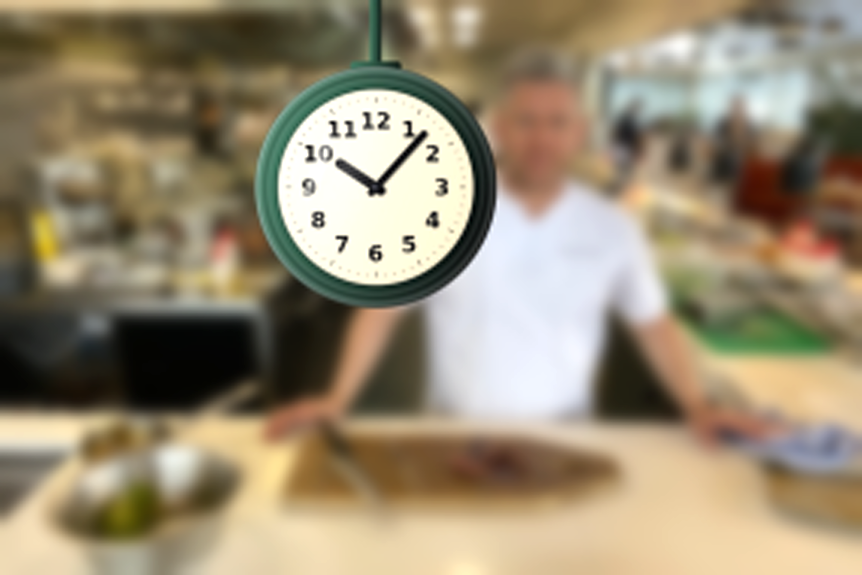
10:07
